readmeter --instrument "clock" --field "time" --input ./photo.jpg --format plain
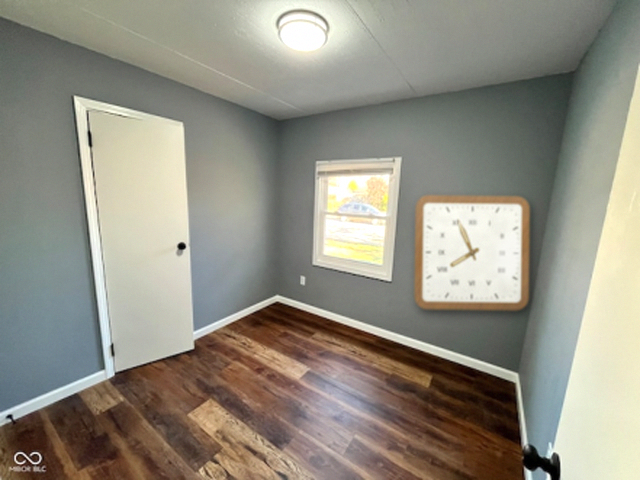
7:56
